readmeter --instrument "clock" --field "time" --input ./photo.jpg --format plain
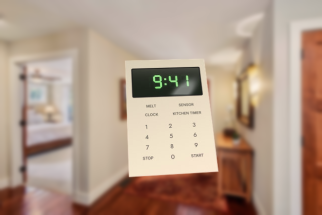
9:41
